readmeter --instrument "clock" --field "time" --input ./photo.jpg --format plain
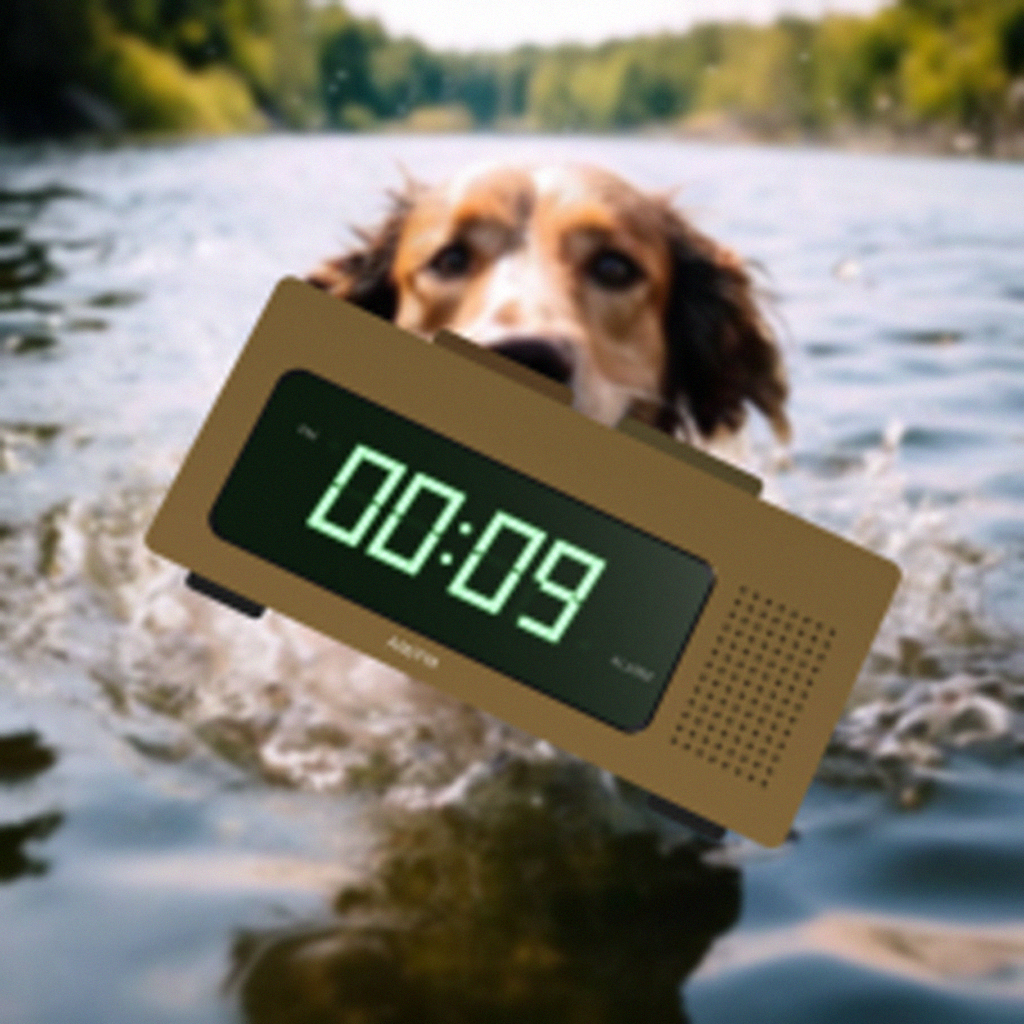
0:09
